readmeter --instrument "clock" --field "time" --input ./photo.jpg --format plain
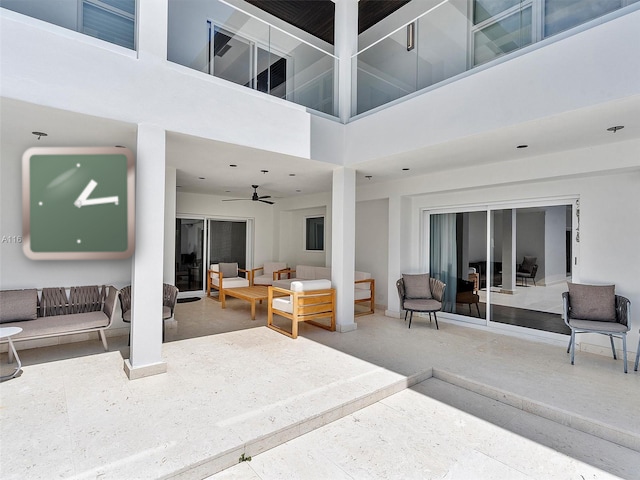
1:14
